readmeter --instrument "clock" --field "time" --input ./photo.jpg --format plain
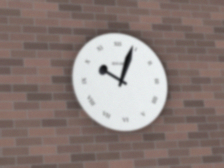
10:04
